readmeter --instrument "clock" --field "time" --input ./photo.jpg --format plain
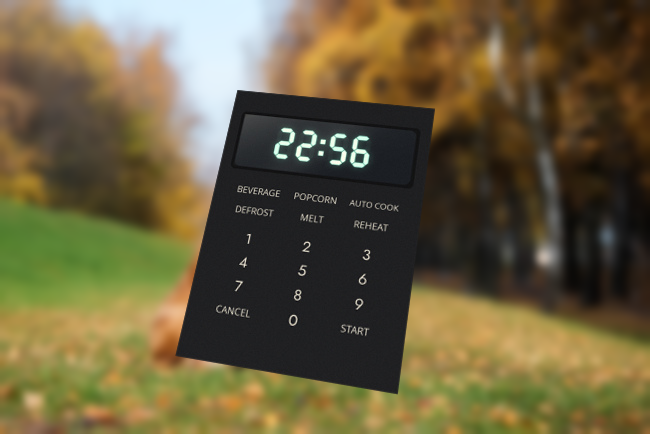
22:56
